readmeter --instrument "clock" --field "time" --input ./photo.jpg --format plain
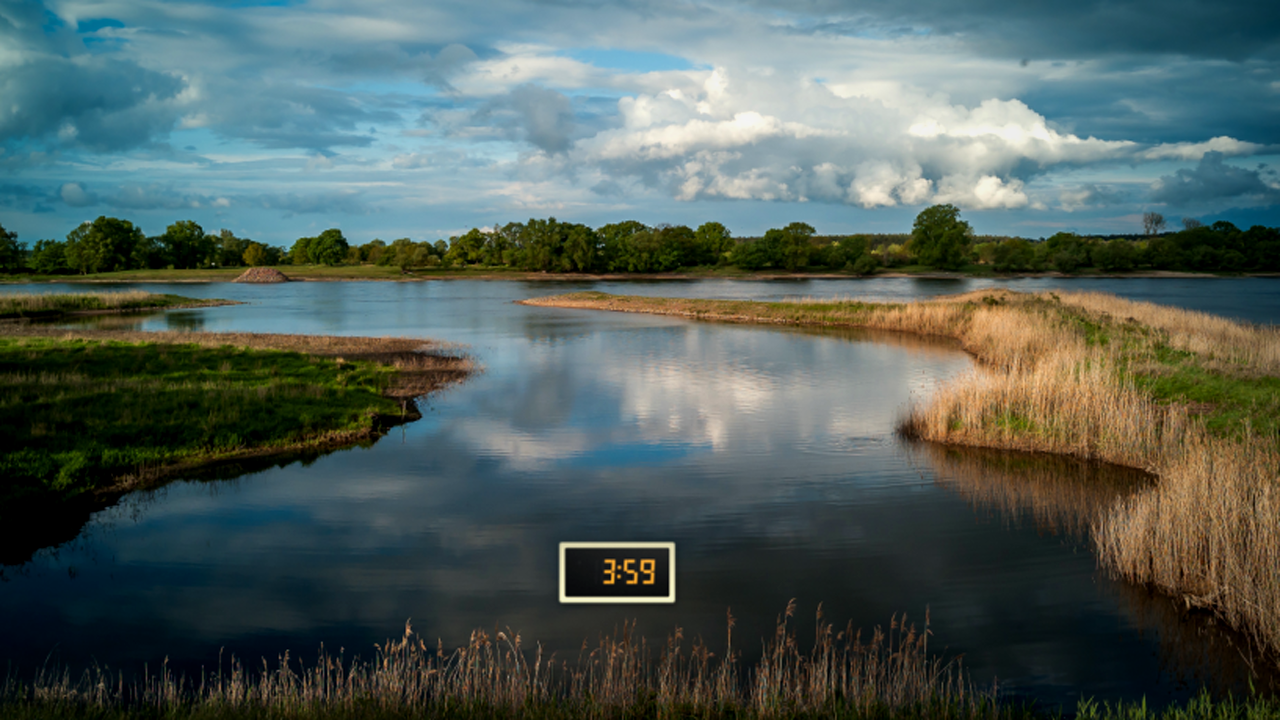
3:59
